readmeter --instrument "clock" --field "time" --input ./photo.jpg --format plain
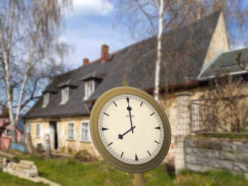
8:00
